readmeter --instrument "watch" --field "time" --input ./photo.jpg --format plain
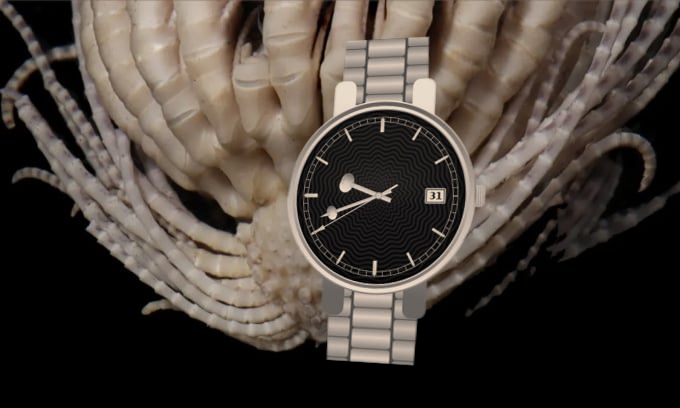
9:41:40
